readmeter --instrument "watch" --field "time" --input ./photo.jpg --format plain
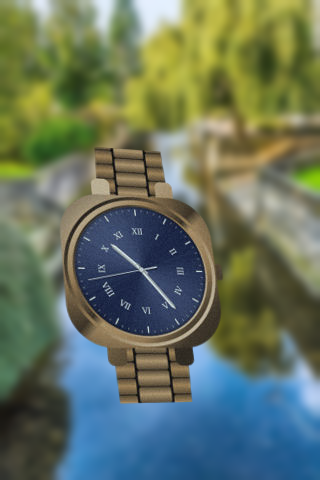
10:23:43
